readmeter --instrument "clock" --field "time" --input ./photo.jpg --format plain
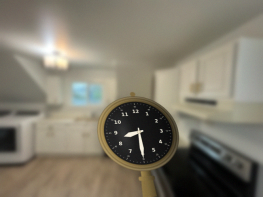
8:30
